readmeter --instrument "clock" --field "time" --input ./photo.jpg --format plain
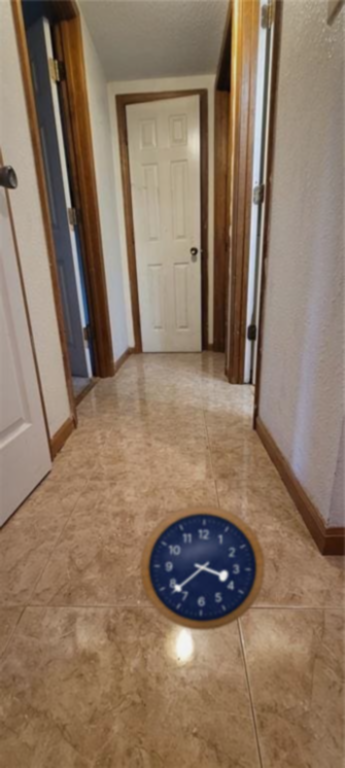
3:38
